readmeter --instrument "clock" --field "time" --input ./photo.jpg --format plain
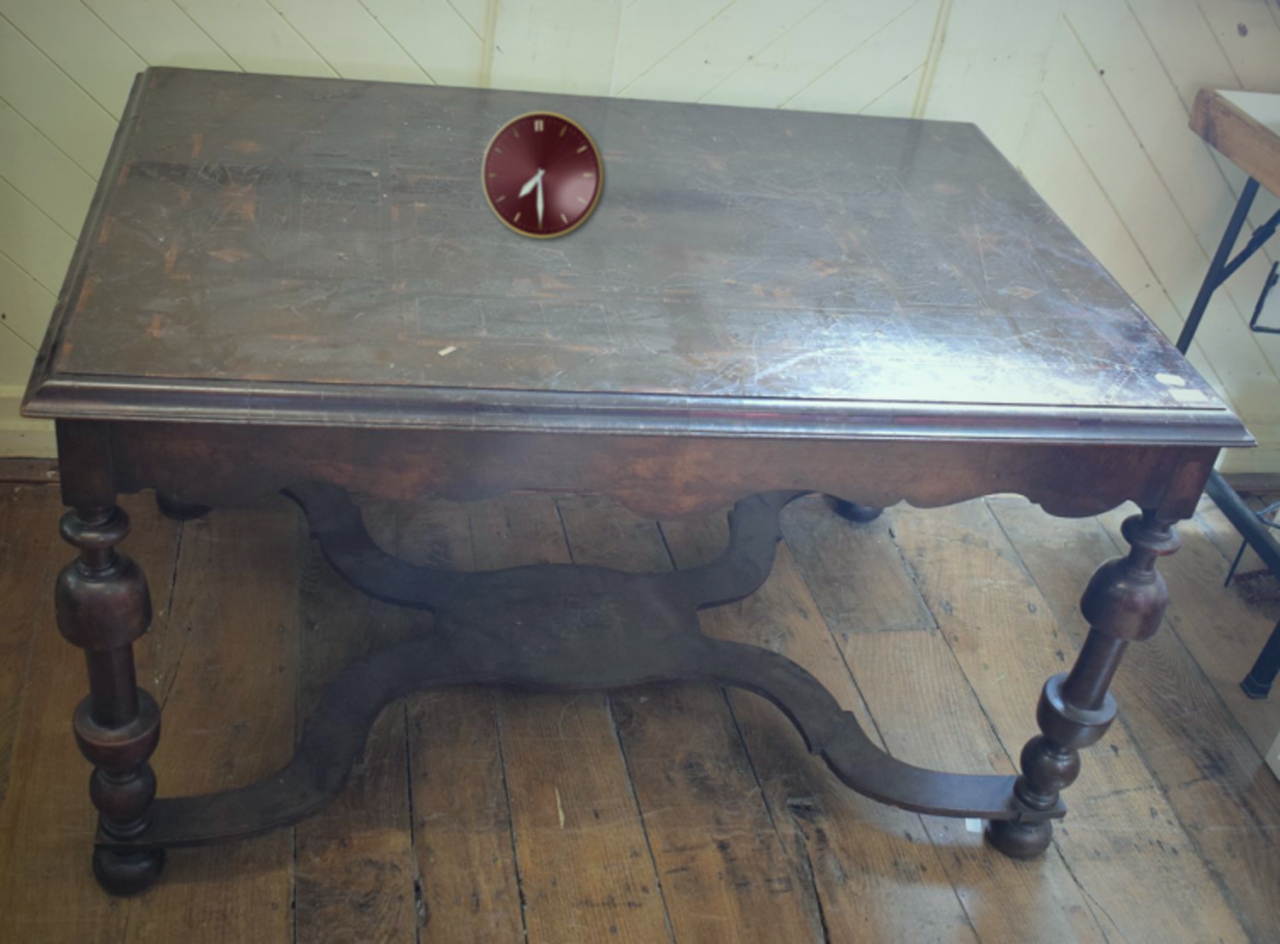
7:30
